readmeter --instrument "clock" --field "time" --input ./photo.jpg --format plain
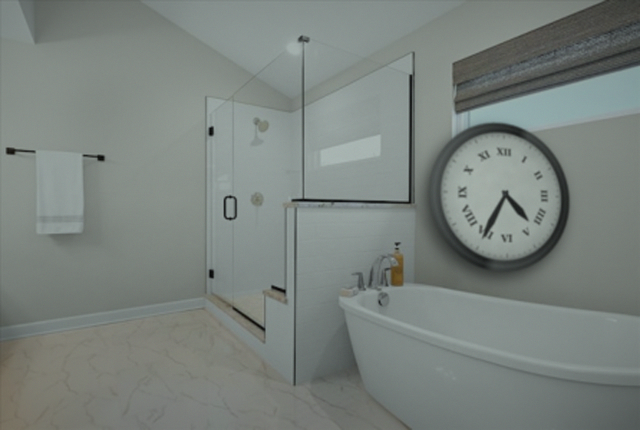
4:35
